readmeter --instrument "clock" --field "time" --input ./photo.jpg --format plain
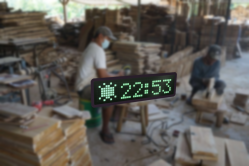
22:53
